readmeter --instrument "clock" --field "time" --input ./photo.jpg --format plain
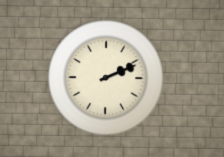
2:11
